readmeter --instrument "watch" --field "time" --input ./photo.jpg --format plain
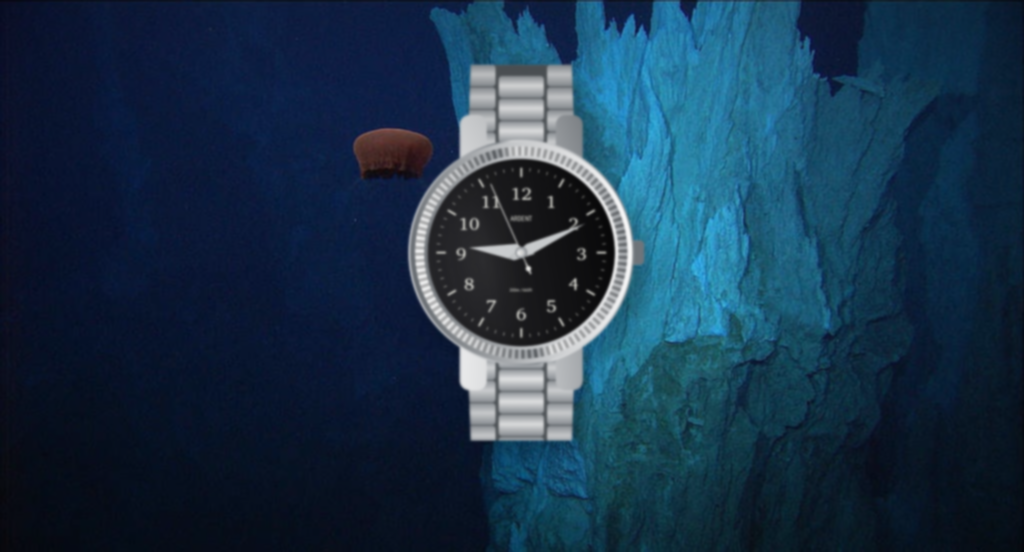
9:10:56
